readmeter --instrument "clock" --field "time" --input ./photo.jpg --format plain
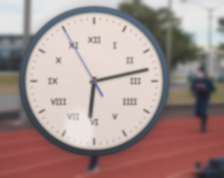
6:12:55
